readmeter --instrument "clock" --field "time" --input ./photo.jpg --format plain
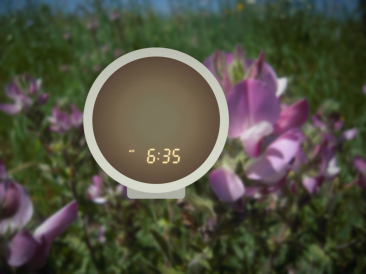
6:35
